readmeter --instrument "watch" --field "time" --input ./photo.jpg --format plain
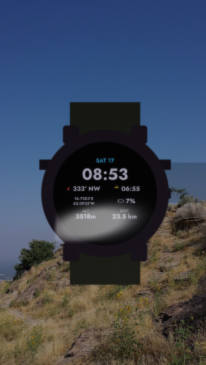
8:53
